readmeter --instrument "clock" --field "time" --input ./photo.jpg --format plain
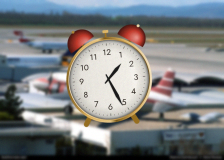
1:26
